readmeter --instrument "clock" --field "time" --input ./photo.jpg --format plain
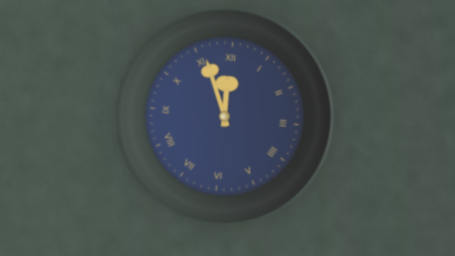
11:56
